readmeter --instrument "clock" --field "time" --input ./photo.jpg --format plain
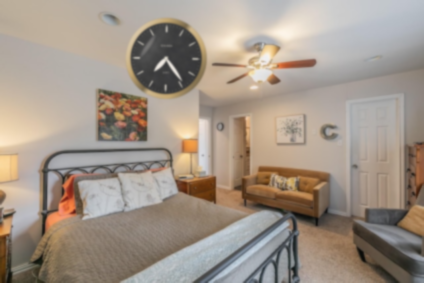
7:24
